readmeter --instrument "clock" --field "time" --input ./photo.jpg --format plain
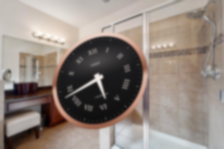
5:43
